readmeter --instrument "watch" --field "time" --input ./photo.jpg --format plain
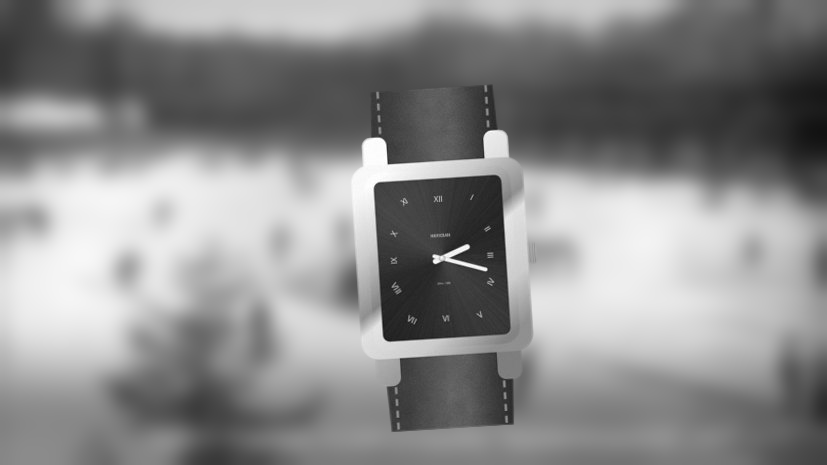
2:18
